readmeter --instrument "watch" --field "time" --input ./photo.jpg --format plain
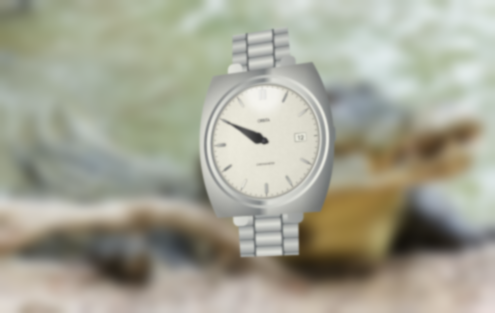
9:50
